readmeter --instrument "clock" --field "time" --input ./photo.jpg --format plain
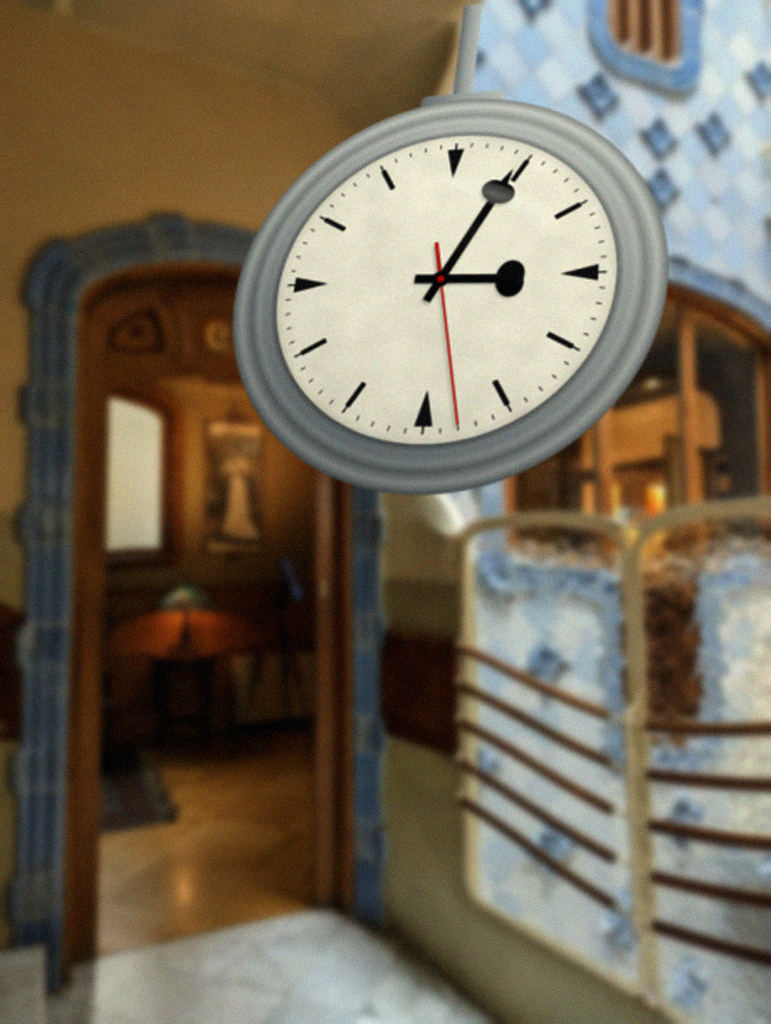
3:04:28
